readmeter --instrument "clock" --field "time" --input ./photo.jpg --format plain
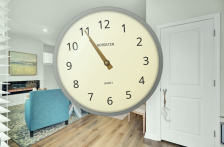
10:55
